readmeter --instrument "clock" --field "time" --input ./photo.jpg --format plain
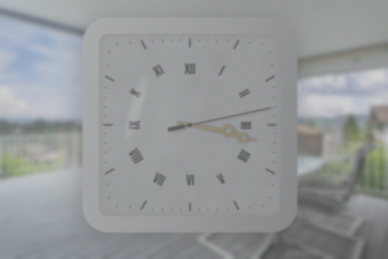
3:17:13
